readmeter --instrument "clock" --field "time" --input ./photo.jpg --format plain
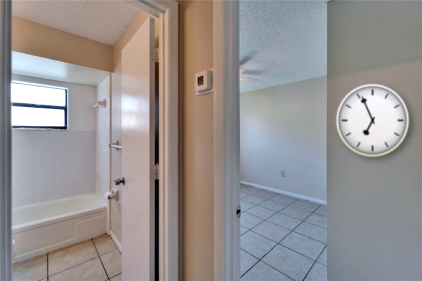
6:56
